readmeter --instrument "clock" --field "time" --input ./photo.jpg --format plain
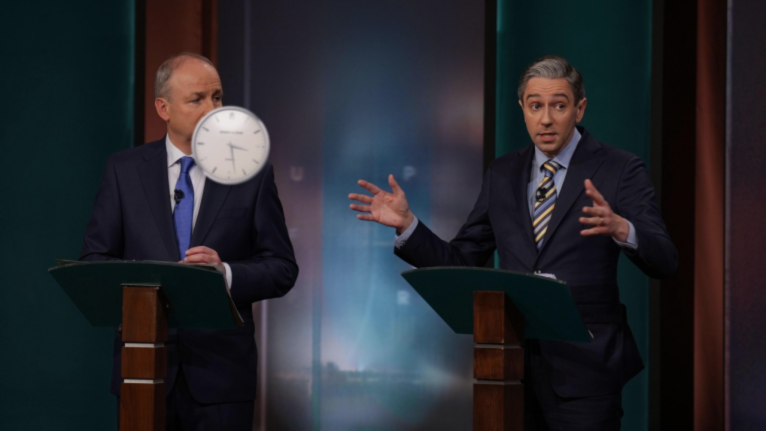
3:28
